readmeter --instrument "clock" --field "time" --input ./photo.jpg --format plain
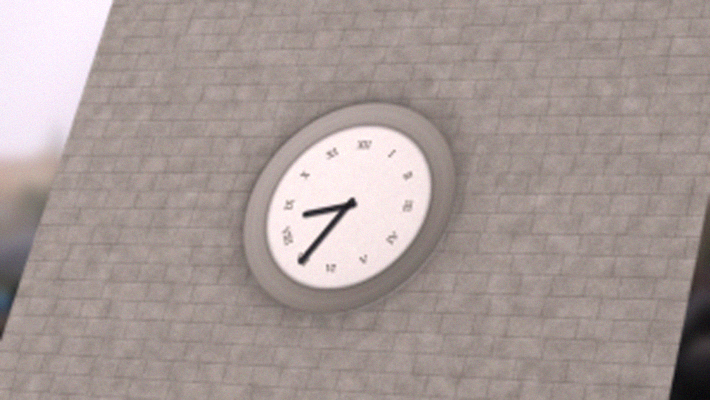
8:35
